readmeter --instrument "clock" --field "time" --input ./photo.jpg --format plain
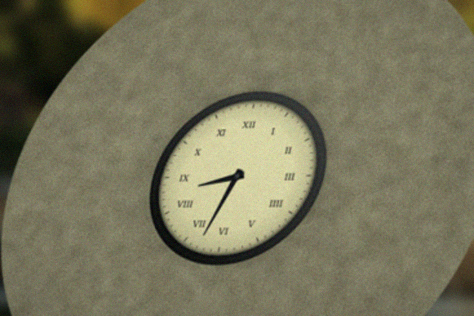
8:33
